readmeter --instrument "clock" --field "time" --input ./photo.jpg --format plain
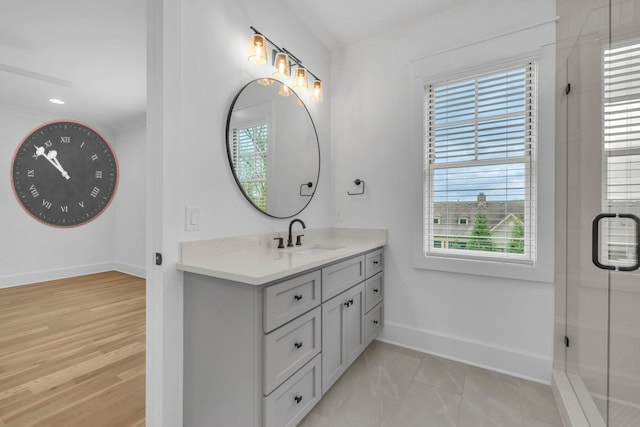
10:52
